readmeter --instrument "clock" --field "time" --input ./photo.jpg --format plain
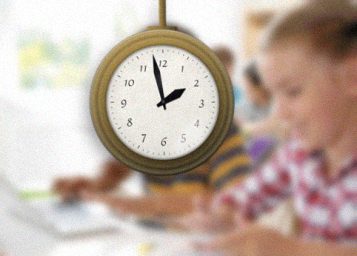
1:58
